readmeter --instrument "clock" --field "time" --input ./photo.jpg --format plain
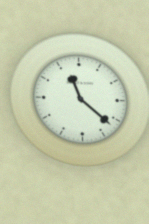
11:22
